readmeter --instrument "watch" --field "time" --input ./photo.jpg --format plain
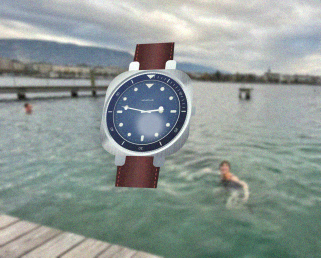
2:47
